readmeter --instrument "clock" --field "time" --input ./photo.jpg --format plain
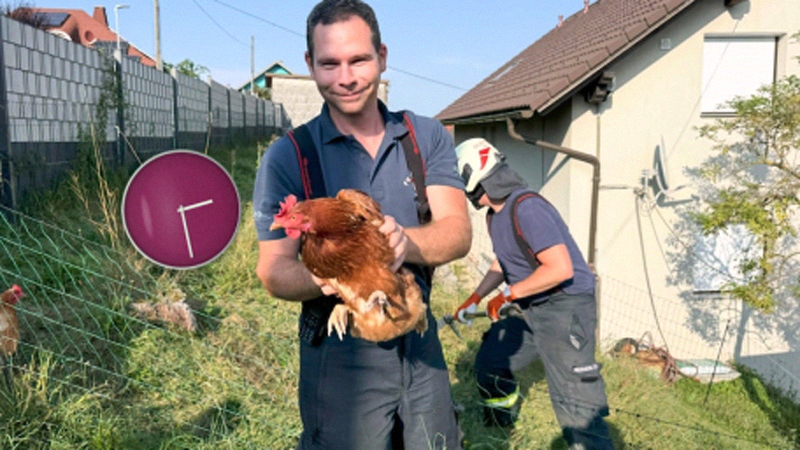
2:28
